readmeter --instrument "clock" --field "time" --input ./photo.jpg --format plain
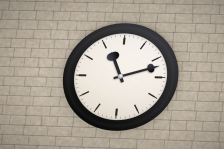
11:12
